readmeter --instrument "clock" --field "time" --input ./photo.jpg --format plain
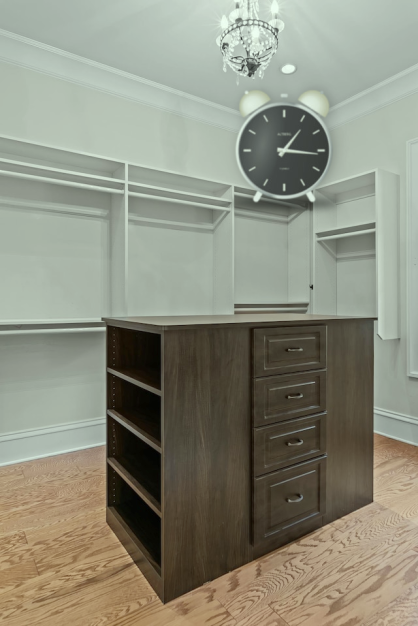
1:16
